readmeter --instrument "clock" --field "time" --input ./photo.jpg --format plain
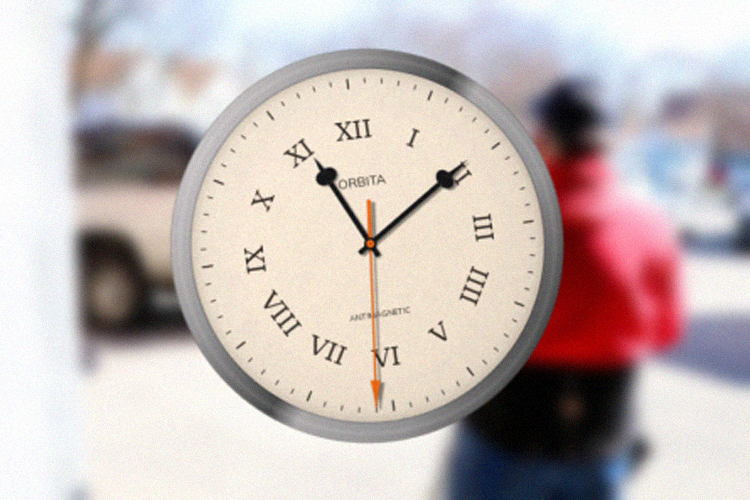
11:09:31
